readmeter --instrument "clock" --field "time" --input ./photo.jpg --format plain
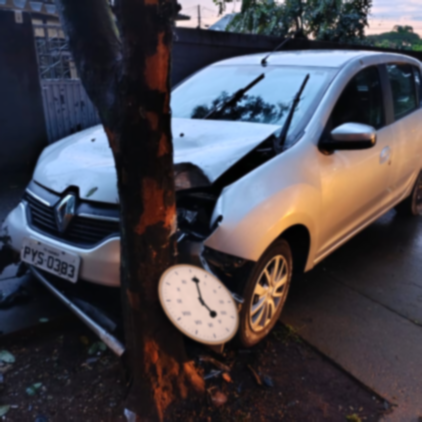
5:01
